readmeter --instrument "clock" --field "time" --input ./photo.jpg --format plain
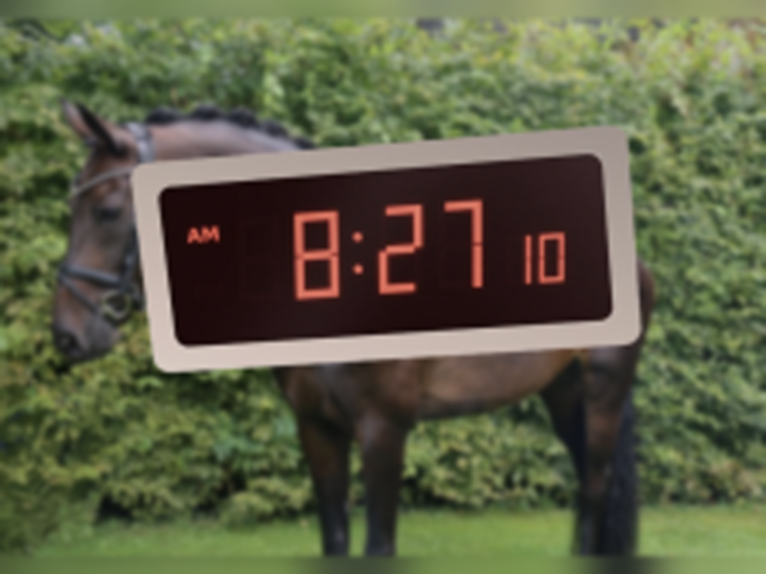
8:27:10
